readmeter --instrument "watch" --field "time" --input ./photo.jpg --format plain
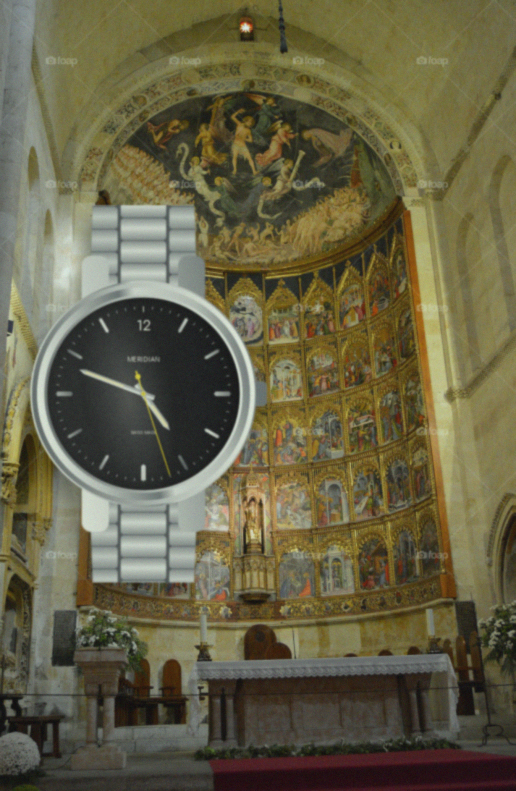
4:48:27
